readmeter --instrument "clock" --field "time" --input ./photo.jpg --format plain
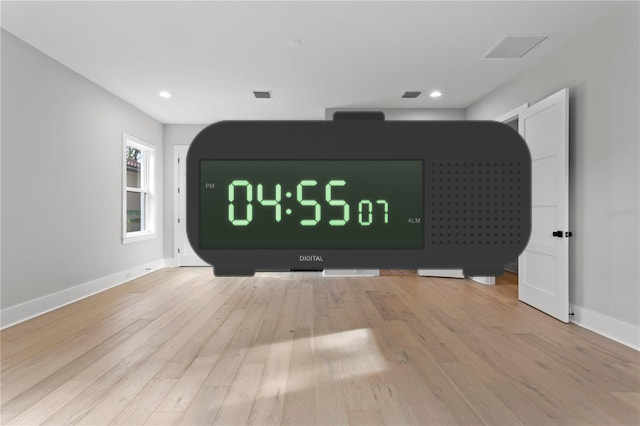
4:55:07
